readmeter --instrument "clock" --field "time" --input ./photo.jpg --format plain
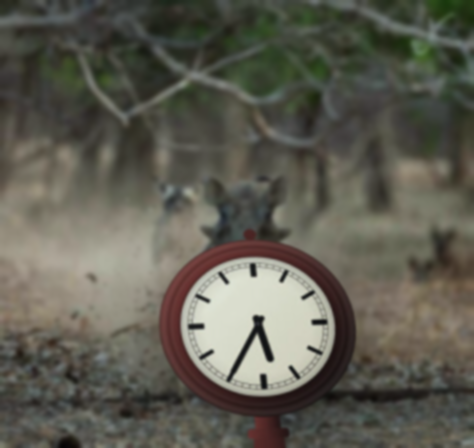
5:35
